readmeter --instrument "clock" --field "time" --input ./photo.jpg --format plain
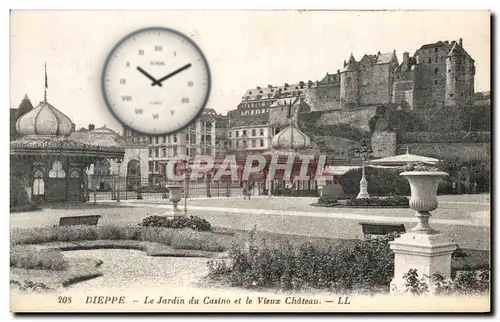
10:10
